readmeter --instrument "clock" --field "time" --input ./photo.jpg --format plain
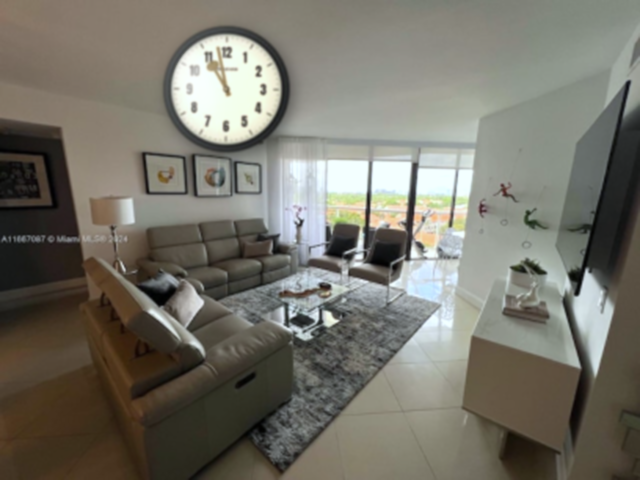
10:58
